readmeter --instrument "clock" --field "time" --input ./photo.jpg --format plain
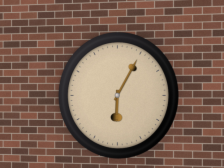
6:05
